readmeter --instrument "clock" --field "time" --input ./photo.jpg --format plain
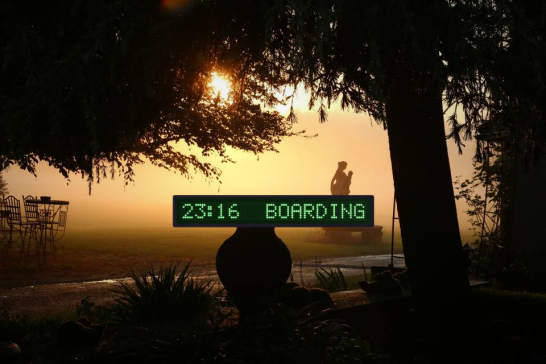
23:16
